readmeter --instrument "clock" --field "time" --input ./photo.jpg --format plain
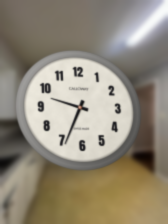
9:34
